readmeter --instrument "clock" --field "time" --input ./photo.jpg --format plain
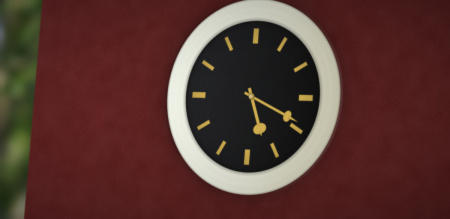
5:19
